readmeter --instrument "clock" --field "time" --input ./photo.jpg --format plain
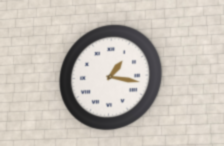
1:17
